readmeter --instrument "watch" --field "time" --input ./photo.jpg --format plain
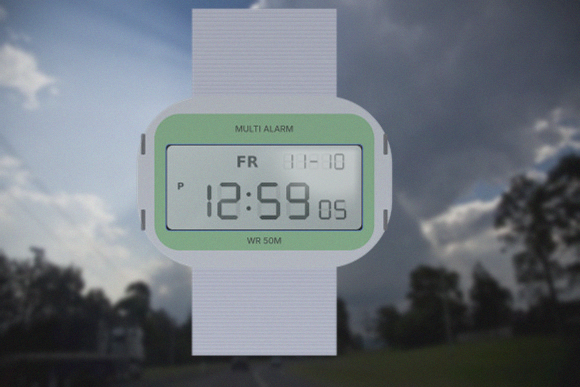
12:59:05
